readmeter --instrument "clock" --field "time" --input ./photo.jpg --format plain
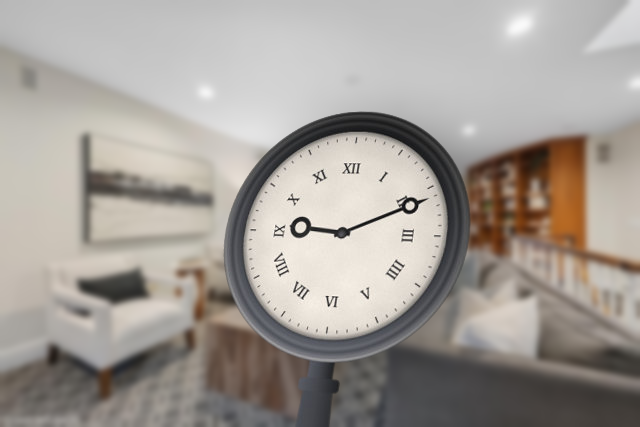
9:11
